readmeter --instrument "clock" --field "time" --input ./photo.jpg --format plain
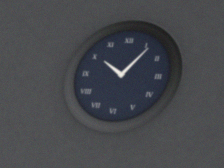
10:06
